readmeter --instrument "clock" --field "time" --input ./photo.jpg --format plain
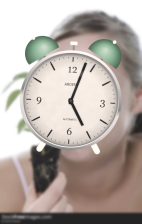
5:03
